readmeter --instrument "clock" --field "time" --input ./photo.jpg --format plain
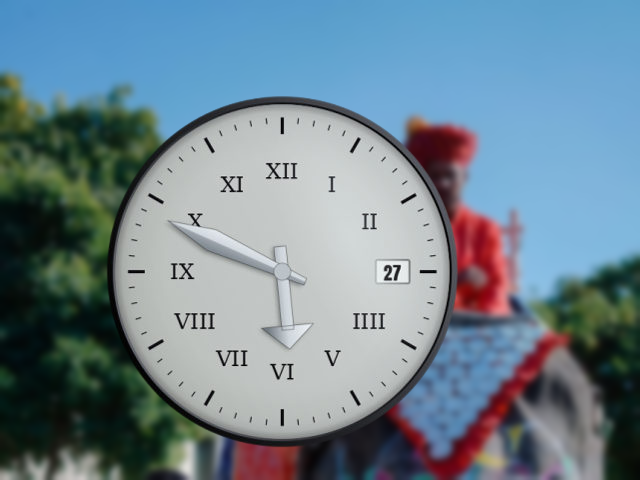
5:49
